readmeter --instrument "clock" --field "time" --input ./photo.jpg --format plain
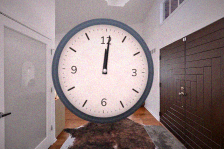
12:01
